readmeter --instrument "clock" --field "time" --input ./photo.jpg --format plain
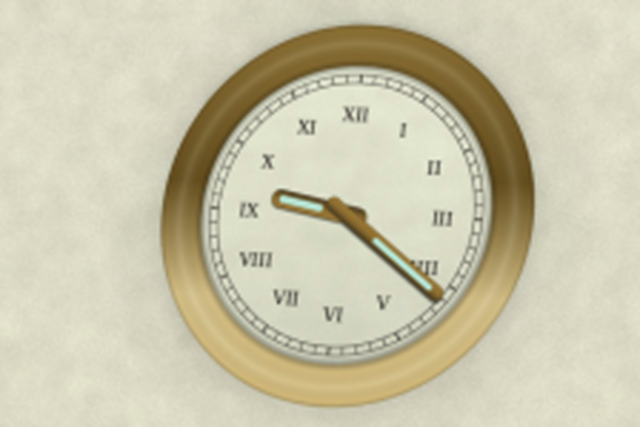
9:21
